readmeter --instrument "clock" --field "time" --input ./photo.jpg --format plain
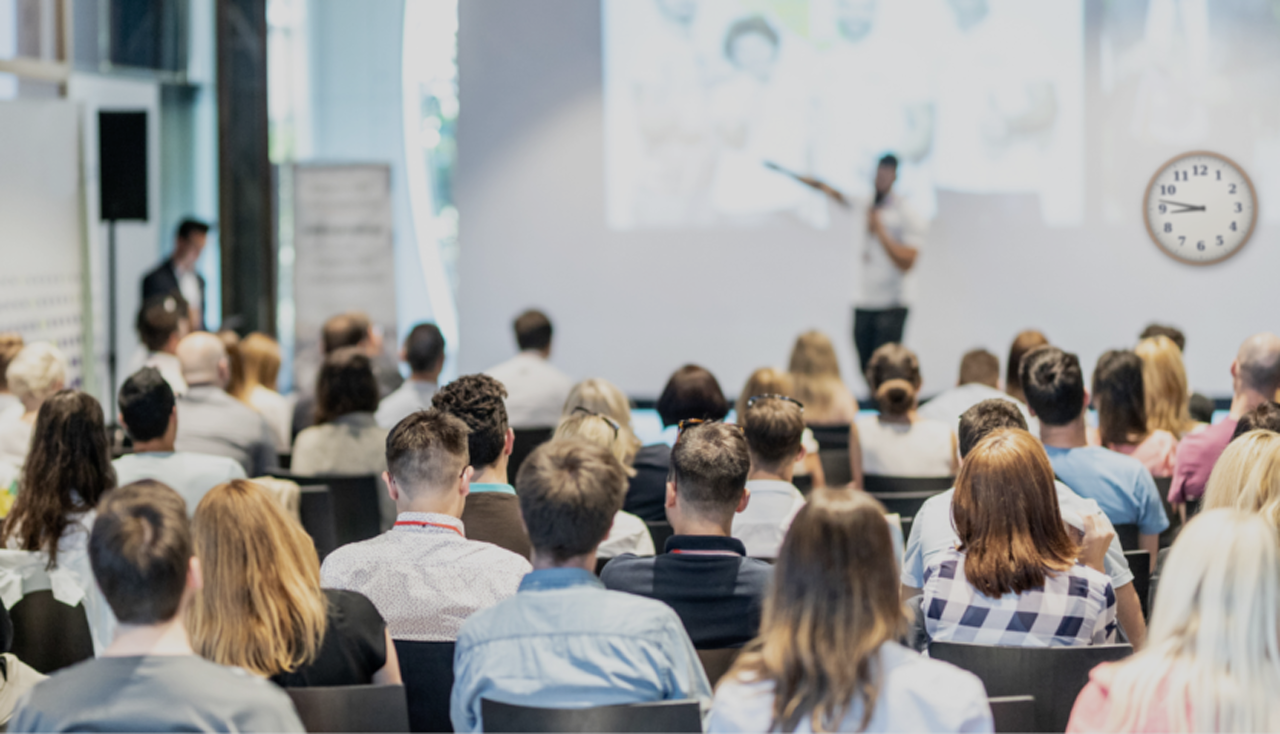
8:47
